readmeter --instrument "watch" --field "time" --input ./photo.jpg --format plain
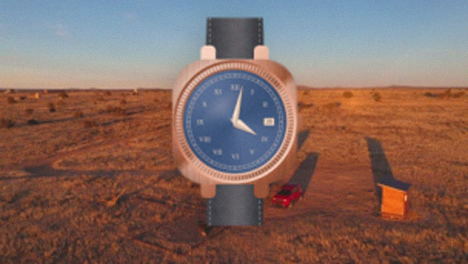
4:02
